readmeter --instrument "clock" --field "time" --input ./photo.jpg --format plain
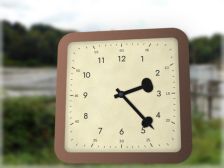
2:23
